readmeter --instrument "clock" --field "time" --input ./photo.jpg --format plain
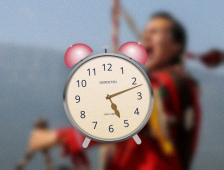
5:12
